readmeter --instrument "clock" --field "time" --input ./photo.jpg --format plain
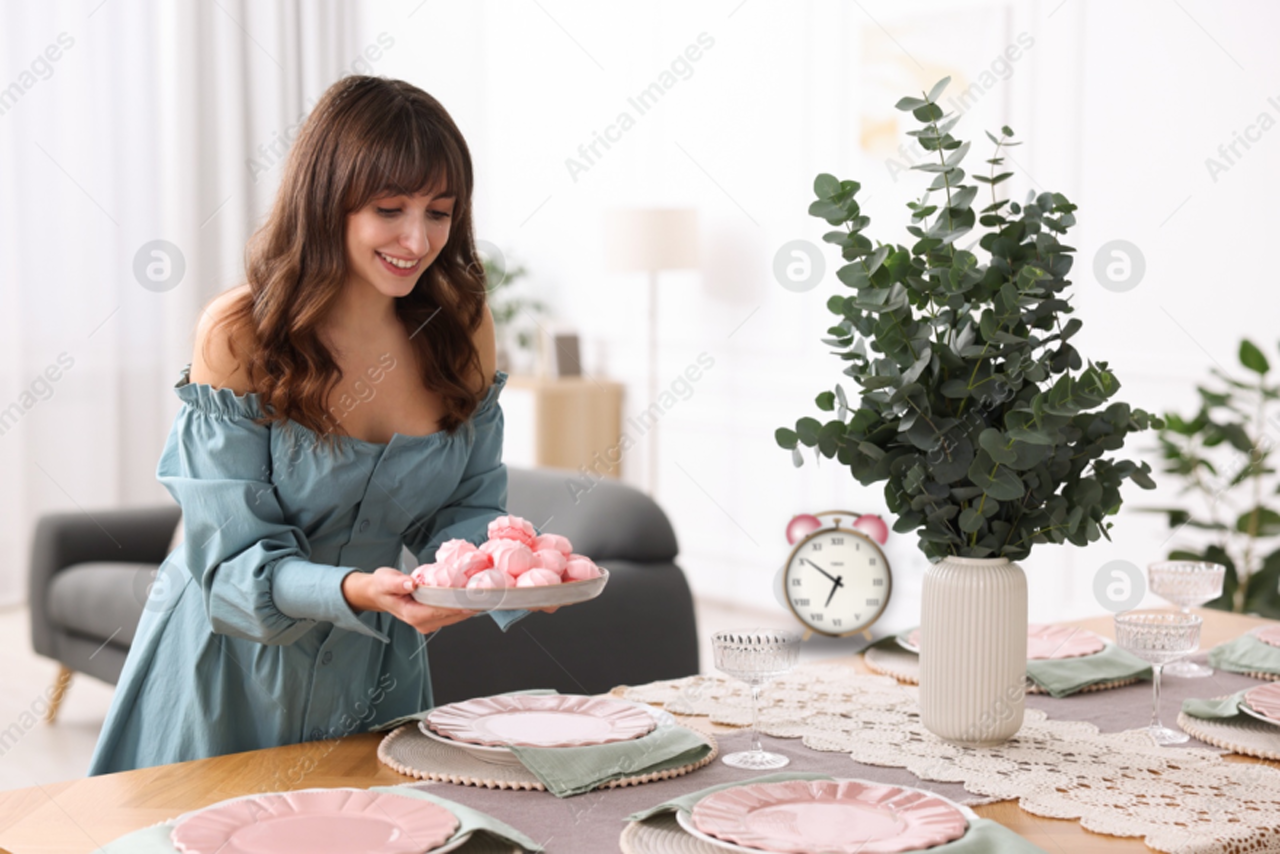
6:51
